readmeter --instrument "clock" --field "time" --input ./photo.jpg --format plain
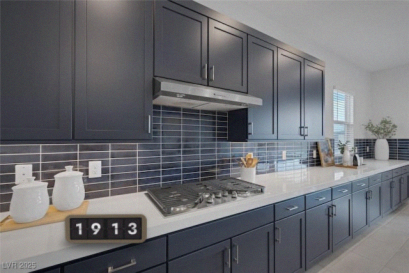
19:13
